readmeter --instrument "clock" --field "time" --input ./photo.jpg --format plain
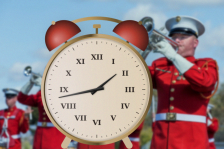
1:43
